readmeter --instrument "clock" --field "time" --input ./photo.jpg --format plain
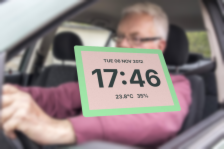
17:46
